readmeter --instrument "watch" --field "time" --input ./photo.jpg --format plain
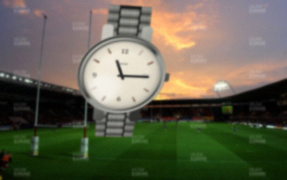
11:15
